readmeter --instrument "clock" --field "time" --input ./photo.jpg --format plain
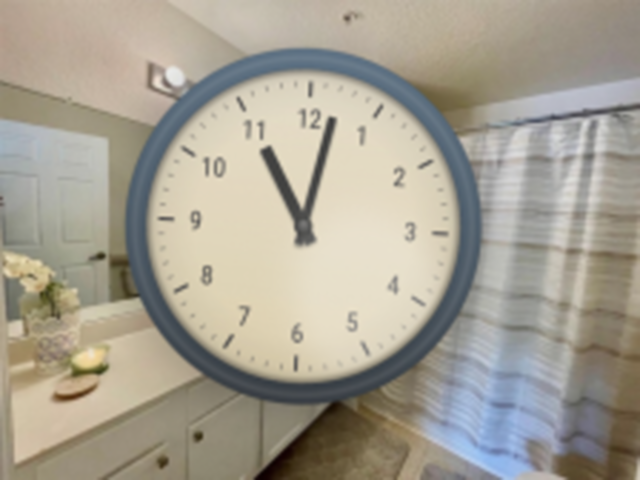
11:02
